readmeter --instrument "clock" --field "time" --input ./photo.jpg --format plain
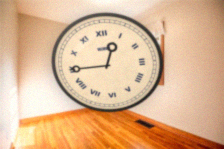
12:45
